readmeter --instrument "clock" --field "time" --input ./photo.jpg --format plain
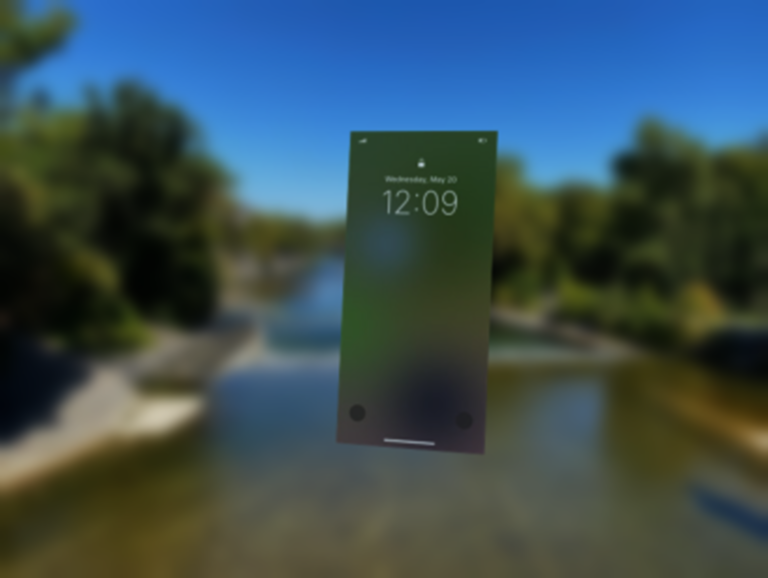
12:09
